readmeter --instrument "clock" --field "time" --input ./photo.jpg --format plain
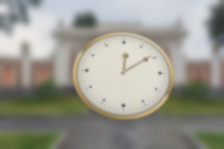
12:09
